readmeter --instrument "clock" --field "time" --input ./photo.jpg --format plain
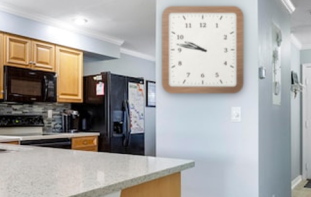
9:47
